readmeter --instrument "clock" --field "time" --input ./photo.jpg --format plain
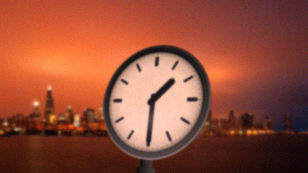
1:30
